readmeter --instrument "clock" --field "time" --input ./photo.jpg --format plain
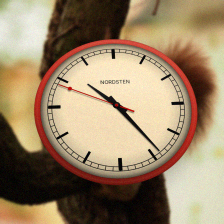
10:23:49
